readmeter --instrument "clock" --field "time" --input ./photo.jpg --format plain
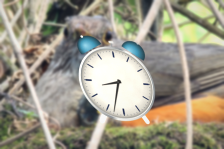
8:33
